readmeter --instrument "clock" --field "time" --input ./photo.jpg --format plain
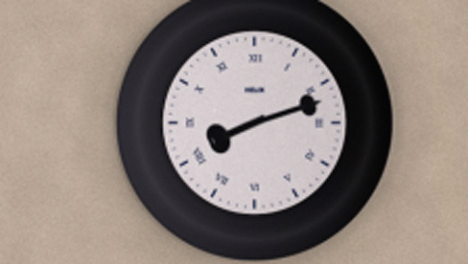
8:12
